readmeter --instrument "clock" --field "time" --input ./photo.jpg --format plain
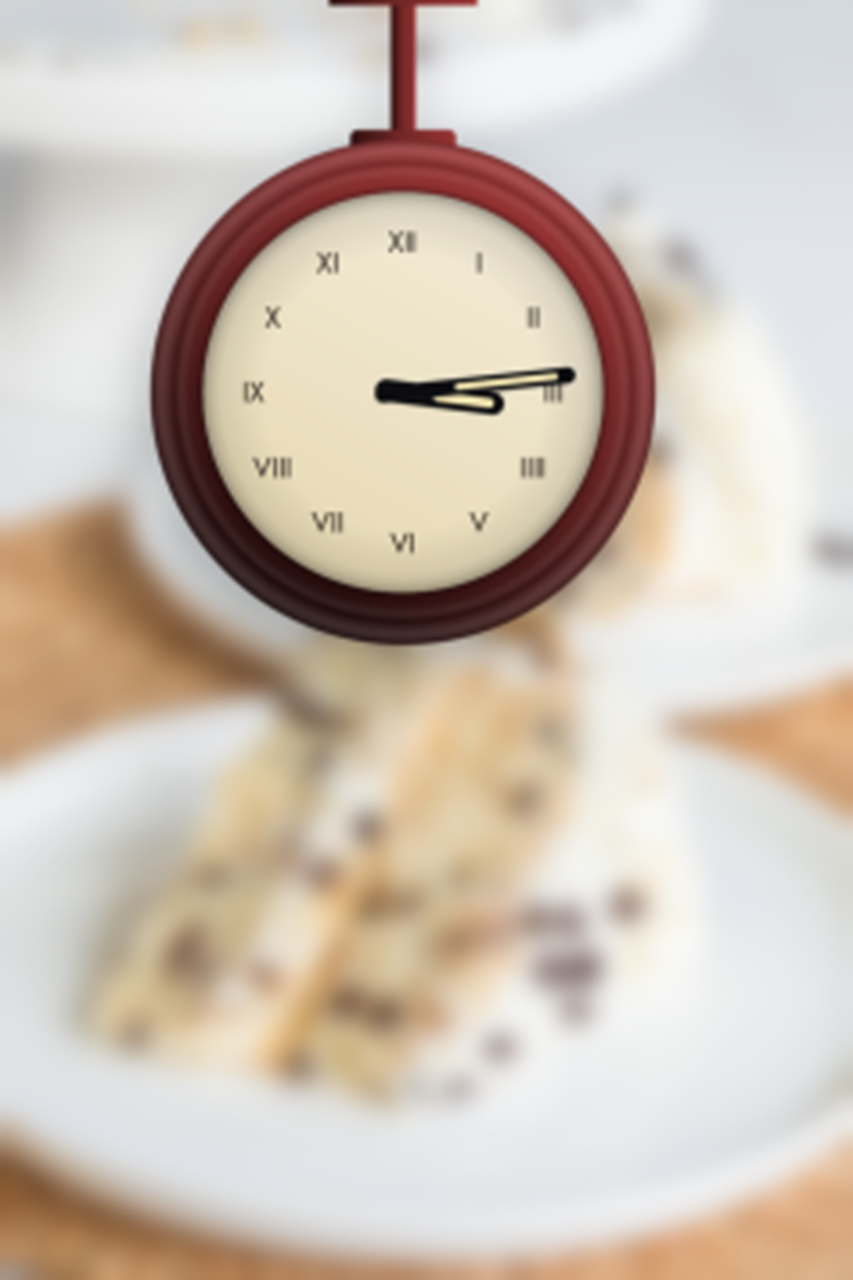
3:14
